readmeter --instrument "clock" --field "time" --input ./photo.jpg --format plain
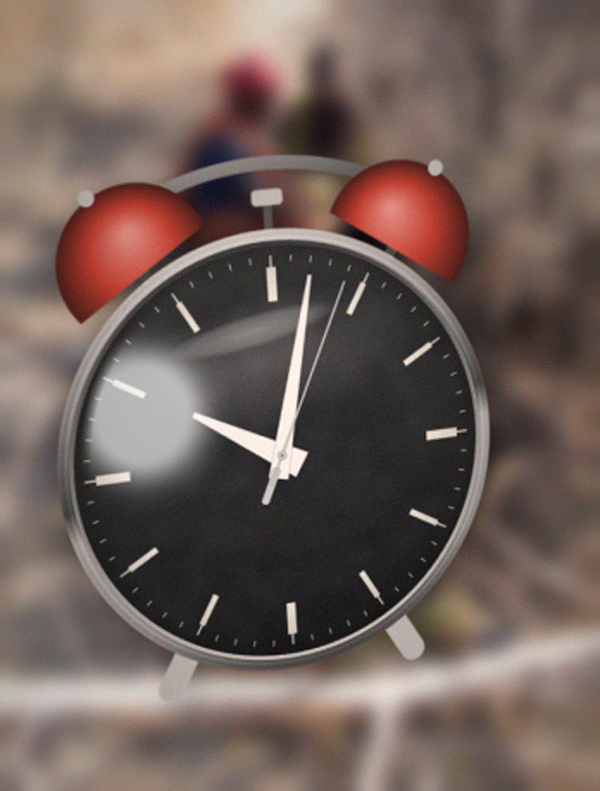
10:02:04
